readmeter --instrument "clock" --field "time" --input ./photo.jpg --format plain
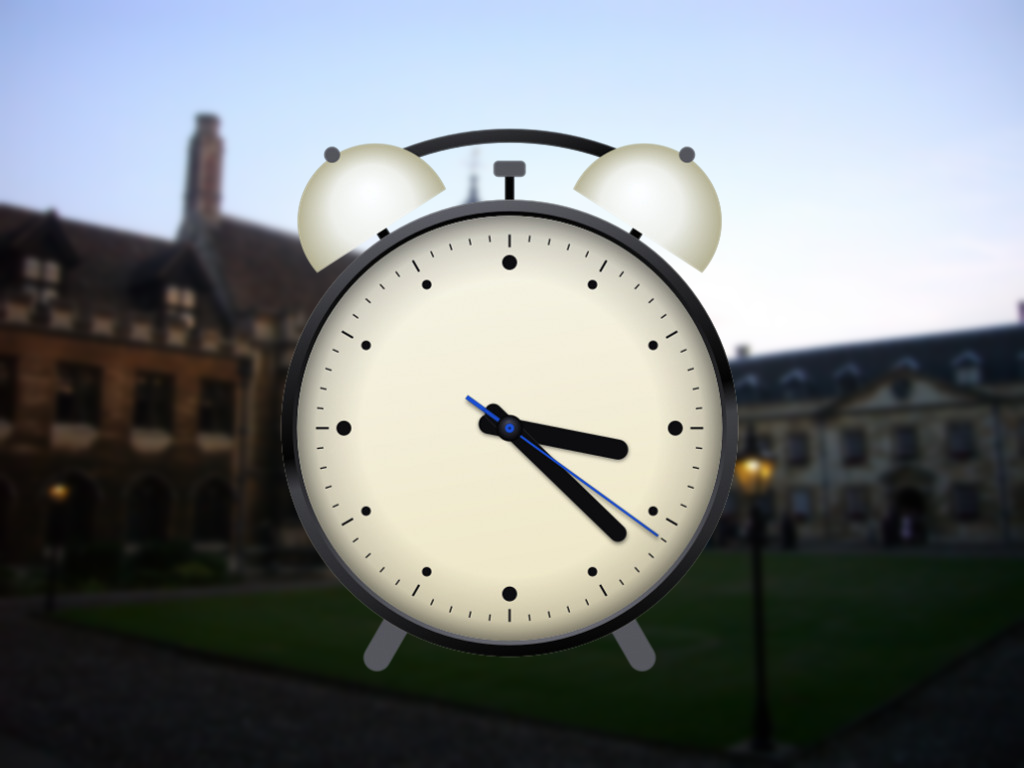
3:22:21
